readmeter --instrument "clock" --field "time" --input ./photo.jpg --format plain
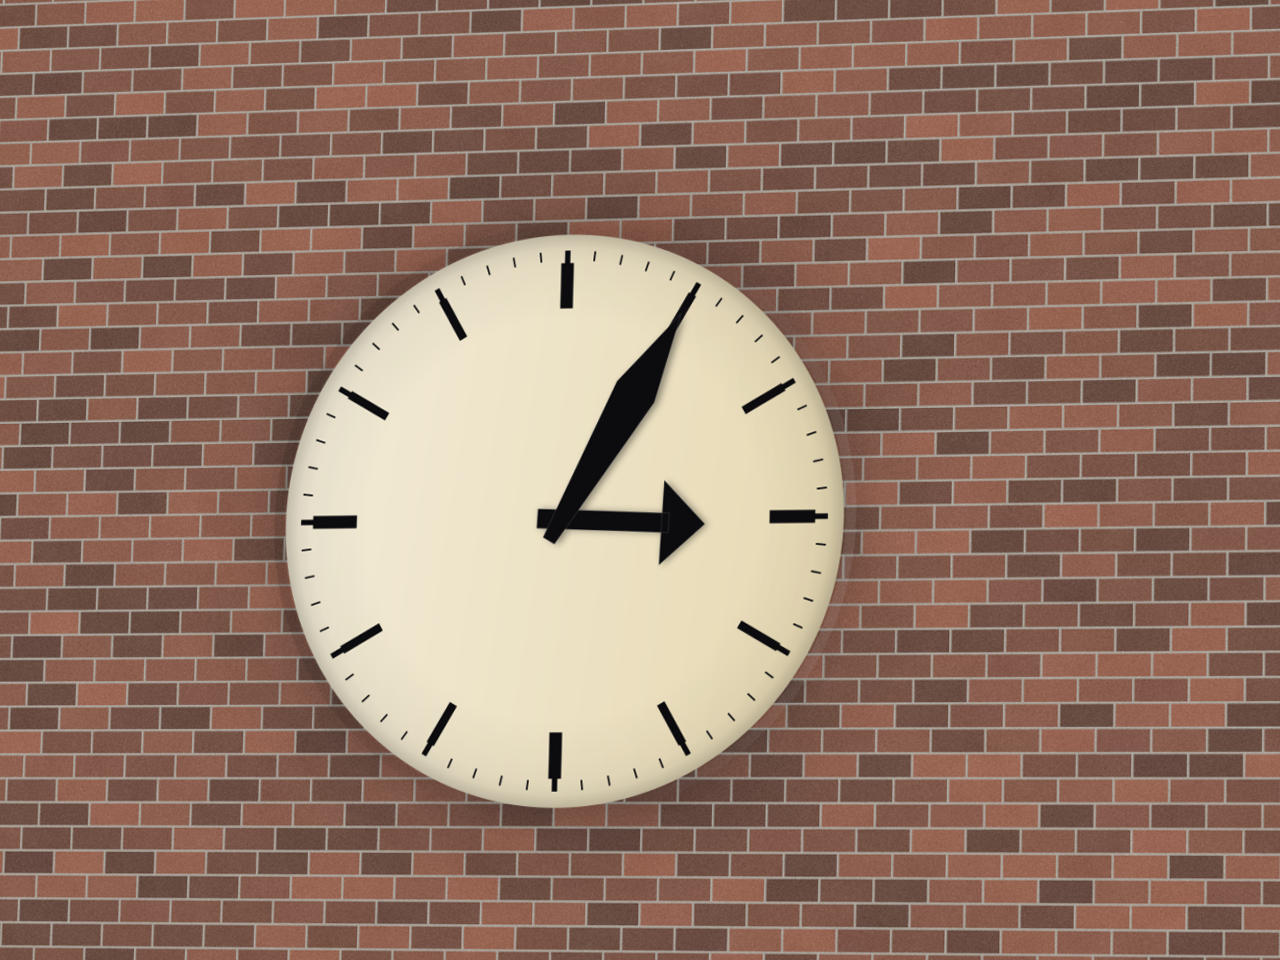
3:05
